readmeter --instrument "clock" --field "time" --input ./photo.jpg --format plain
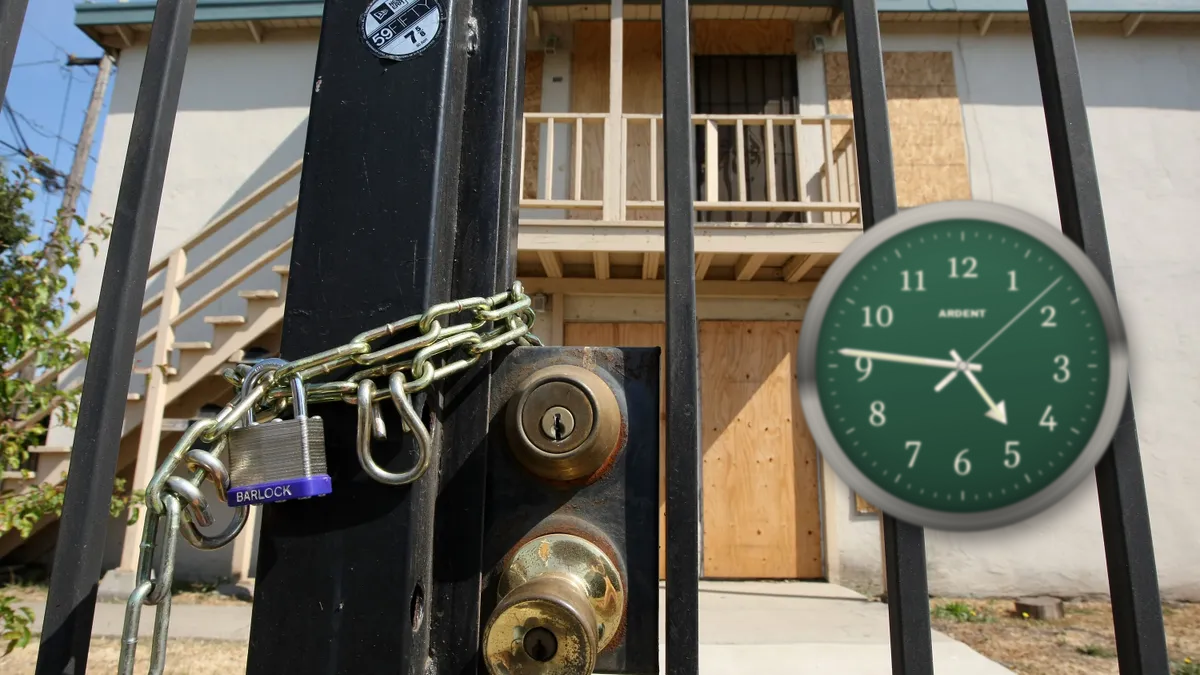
4:46:08
